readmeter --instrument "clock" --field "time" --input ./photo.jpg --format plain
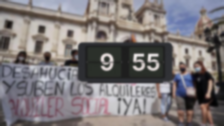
9:55
